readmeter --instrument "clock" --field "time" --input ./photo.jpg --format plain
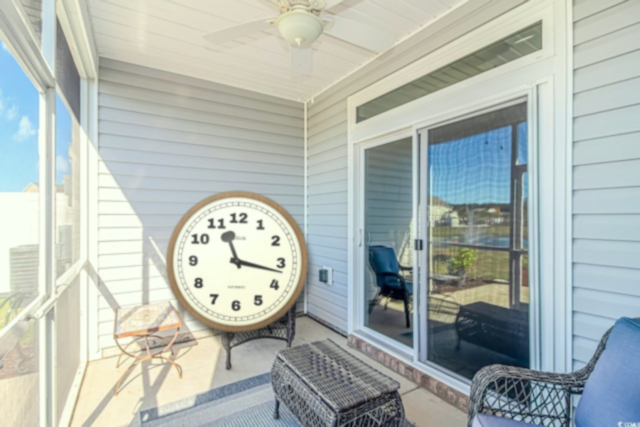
11:17
